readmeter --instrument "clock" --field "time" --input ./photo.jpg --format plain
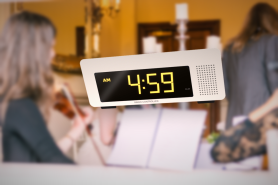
4:59
